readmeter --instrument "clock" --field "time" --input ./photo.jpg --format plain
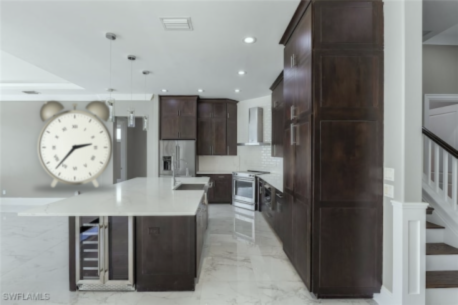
2:37
